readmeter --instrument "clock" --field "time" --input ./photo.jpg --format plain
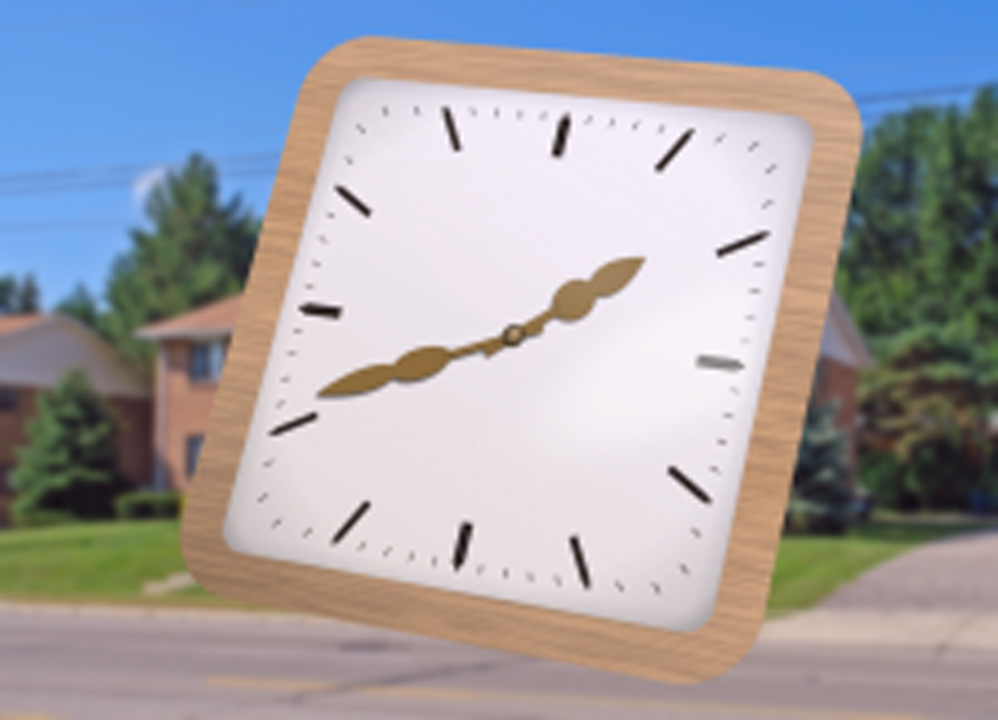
1:41
